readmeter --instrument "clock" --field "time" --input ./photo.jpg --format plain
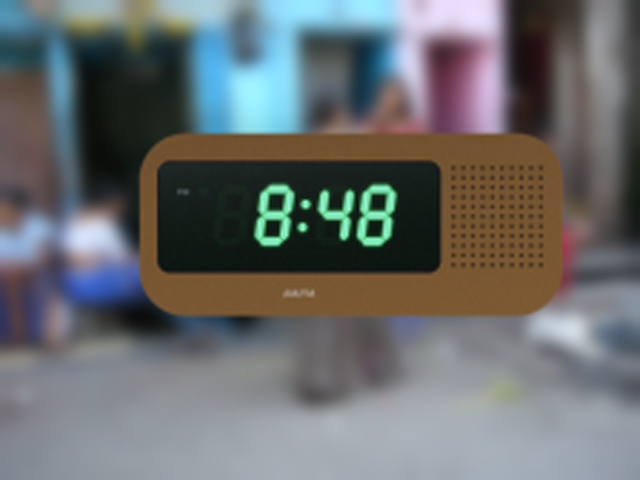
8:48
